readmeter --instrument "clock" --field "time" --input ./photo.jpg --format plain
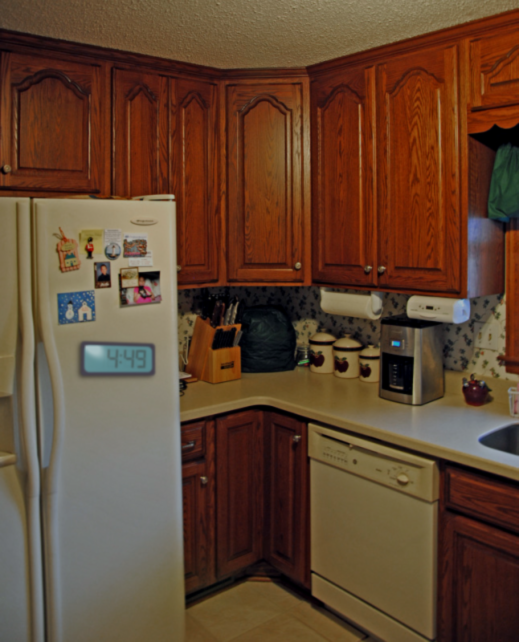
4:49
